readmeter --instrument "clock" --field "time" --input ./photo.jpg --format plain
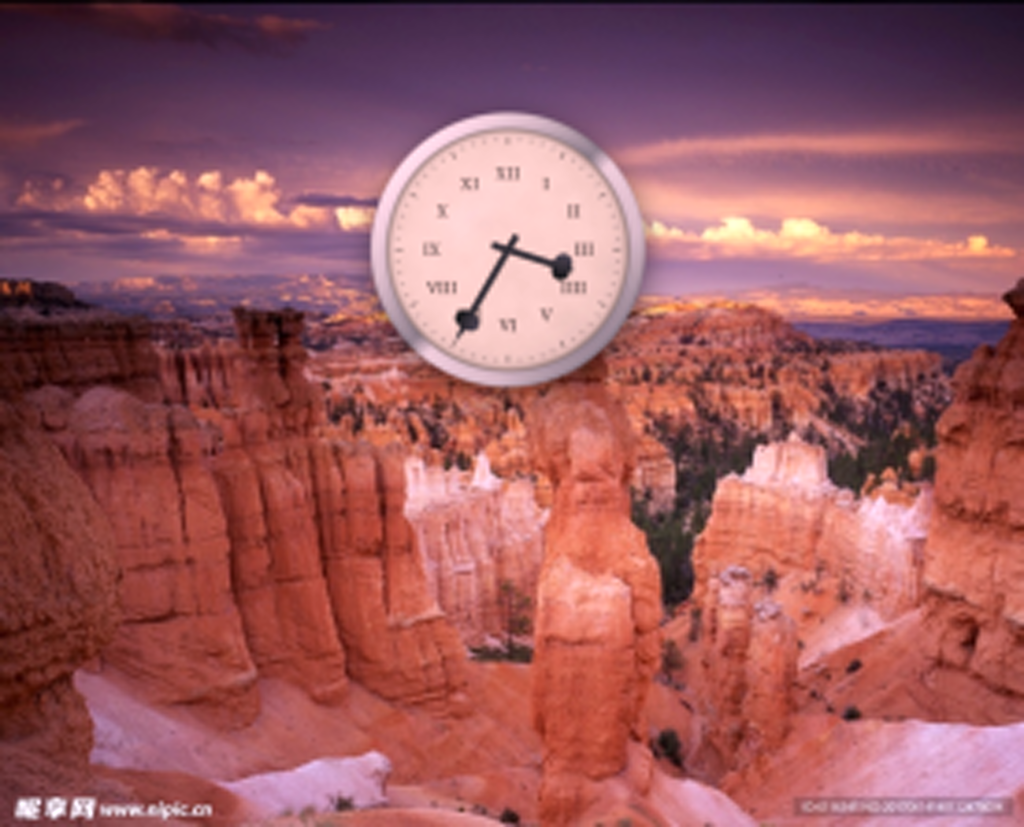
3:35
